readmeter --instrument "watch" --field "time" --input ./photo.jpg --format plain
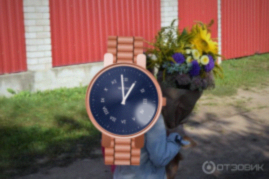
12:59
